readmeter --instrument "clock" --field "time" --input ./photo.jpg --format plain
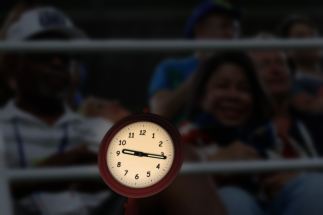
9:16
